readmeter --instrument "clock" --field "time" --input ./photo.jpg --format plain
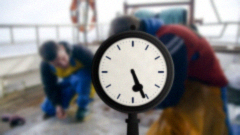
5:26
